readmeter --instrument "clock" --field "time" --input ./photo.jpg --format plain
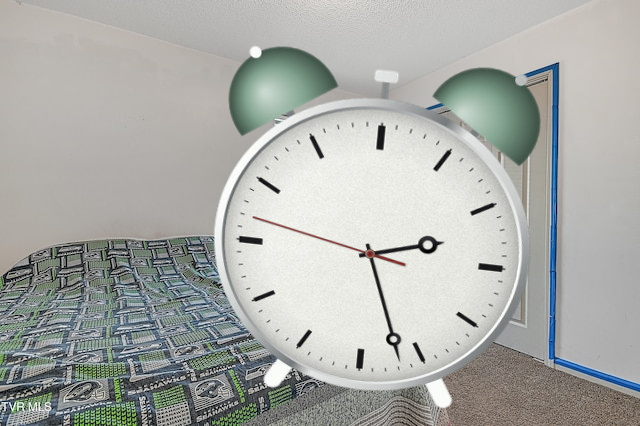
2:26:47
